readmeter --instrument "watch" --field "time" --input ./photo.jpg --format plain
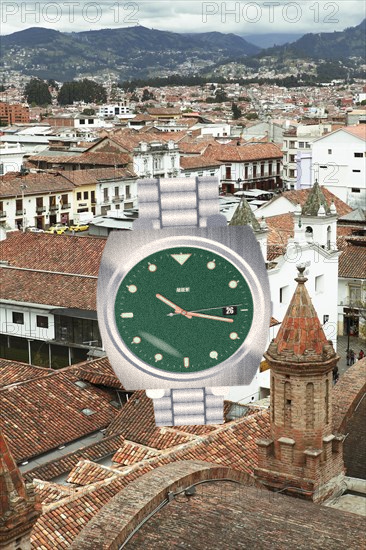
10:17:14
